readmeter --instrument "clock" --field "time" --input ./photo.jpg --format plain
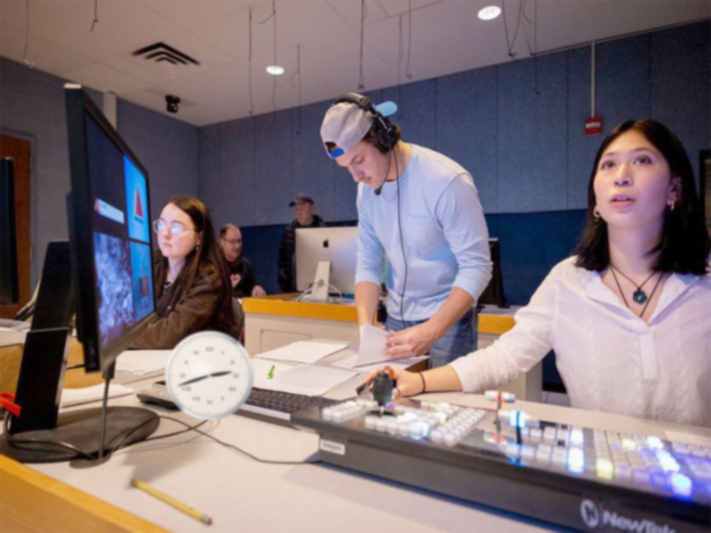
2:42
